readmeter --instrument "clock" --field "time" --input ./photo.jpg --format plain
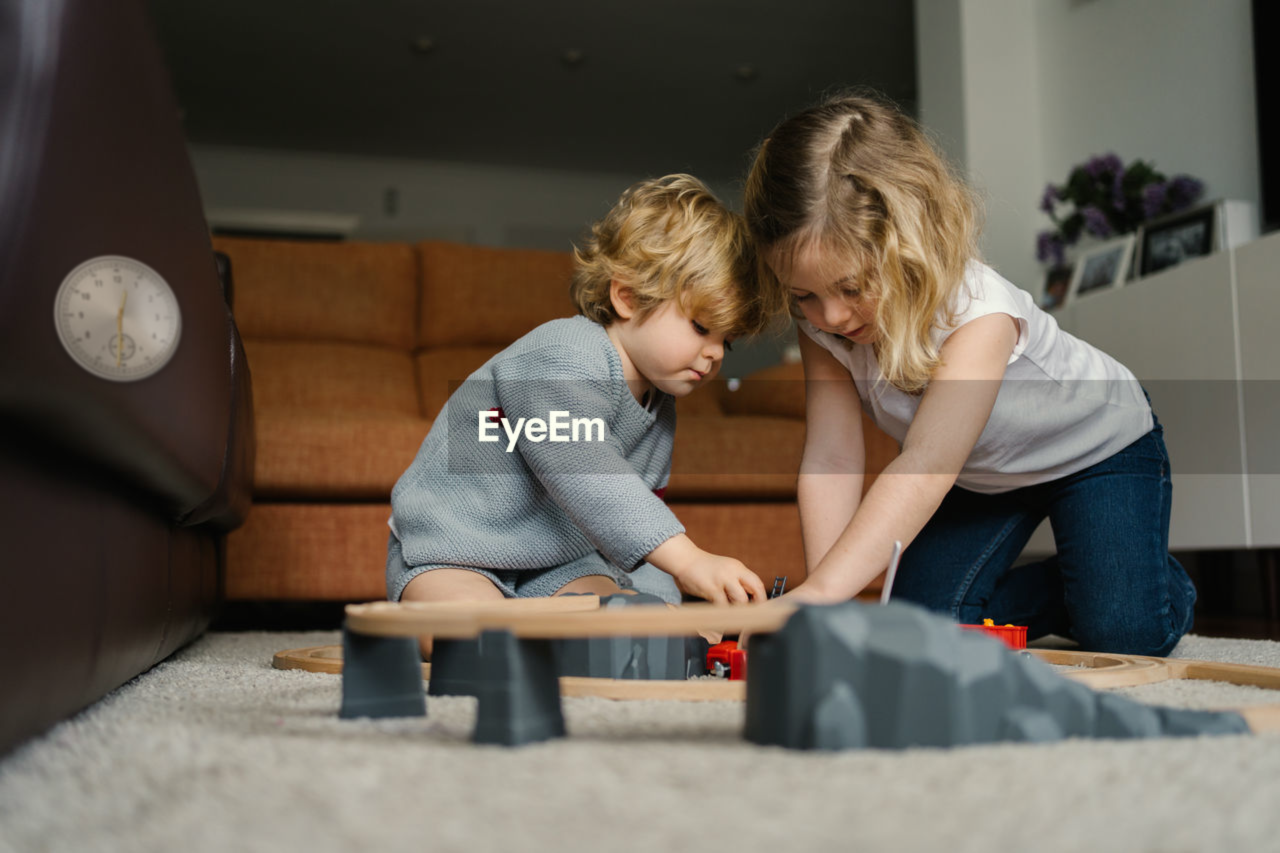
12:31
